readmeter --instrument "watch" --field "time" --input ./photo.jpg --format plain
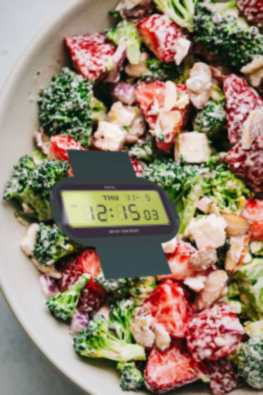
12:15:03
